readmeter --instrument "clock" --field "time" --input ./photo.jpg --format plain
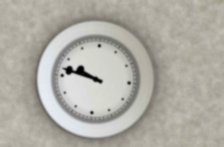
9:47
